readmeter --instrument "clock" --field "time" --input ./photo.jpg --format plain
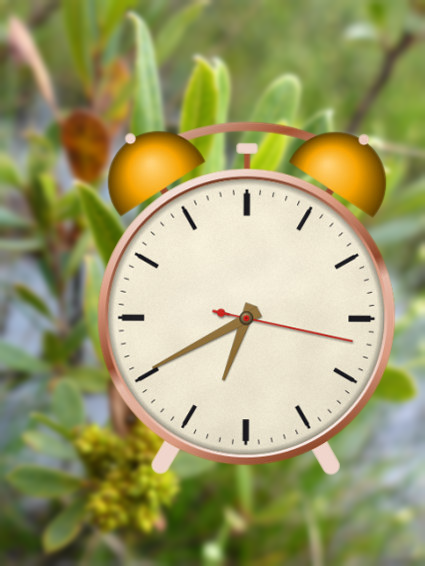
6:40:17
